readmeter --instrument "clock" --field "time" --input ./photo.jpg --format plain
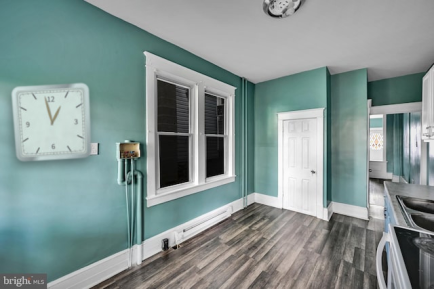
12:58
